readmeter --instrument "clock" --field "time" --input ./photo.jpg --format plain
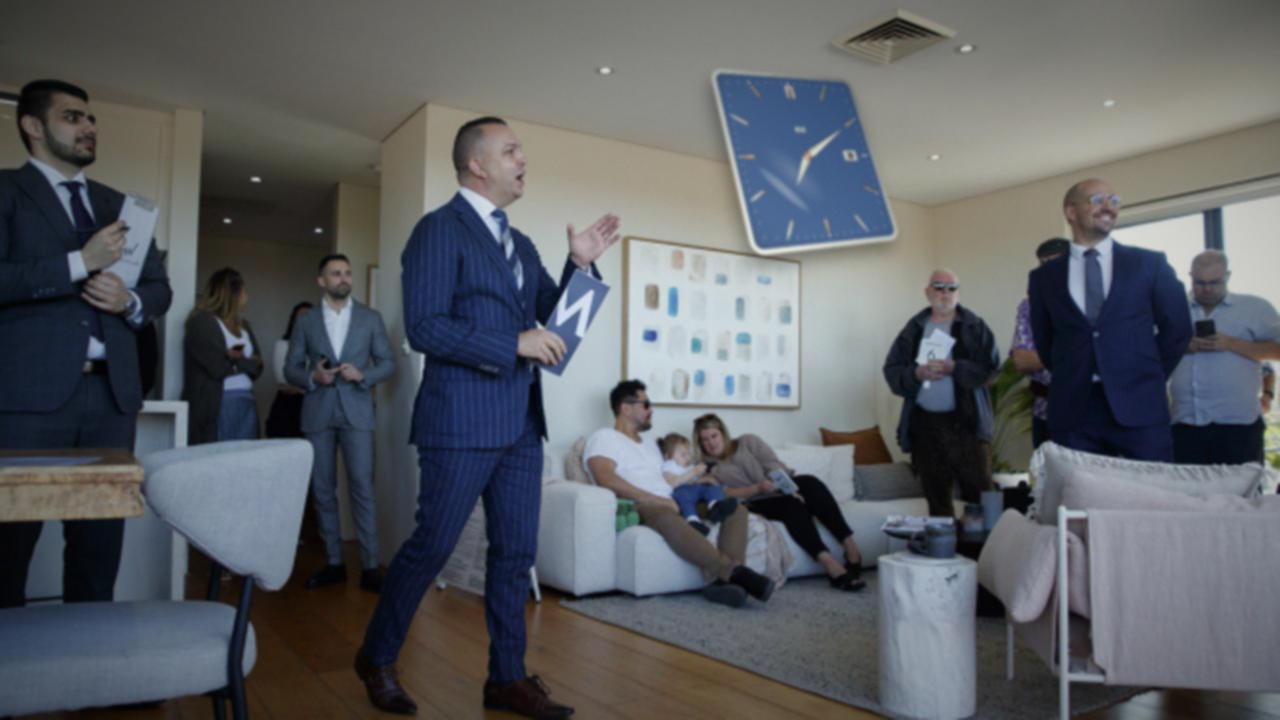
7:10
